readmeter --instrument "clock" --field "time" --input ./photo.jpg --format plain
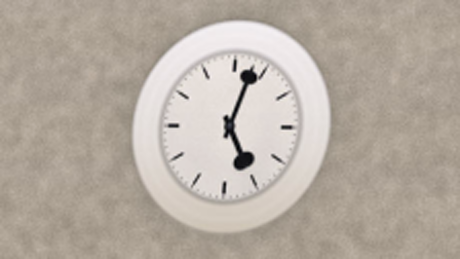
5:03
